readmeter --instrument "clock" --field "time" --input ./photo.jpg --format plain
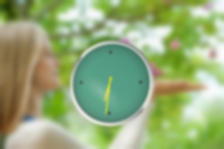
6:31
